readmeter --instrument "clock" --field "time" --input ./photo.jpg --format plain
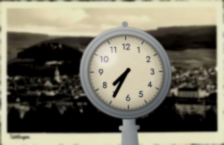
7:35
